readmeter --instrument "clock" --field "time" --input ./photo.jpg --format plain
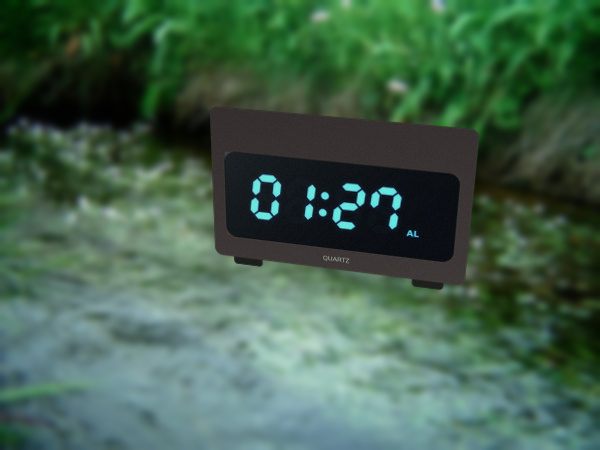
1:27
